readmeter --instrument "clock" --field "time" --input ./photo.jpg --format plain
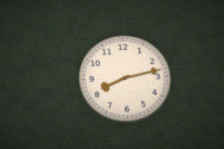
8:13
